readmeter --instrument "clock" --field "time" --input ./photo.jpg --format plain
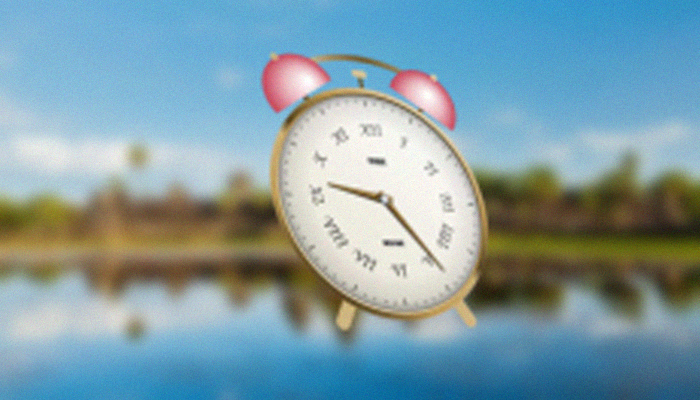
9:24
